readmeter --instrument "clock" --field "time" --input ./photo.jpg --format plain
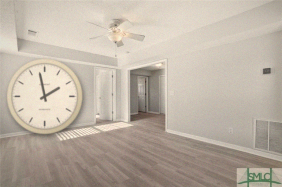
1:58
